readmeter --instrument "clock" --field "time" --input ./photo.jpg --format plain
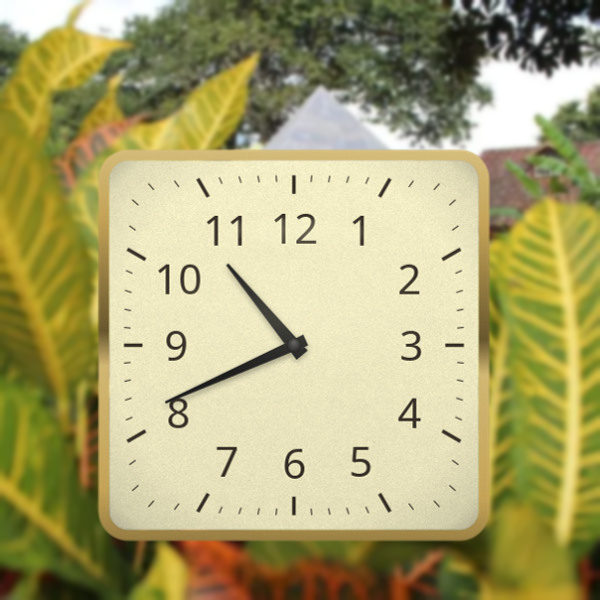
10:41
